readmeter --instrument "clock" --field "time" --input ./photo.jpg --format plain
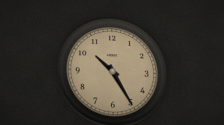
10:25
